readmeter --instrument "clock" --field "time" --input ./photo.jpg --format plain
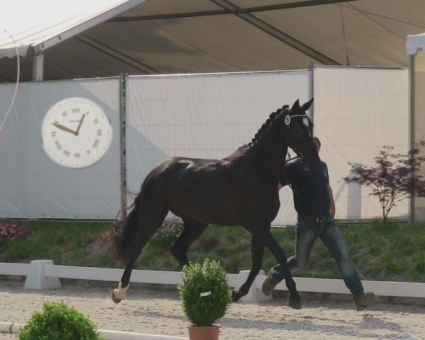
12:49
